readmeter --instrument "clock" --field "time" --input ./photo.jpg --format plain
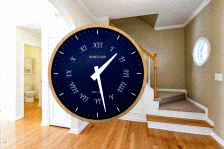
1:28
